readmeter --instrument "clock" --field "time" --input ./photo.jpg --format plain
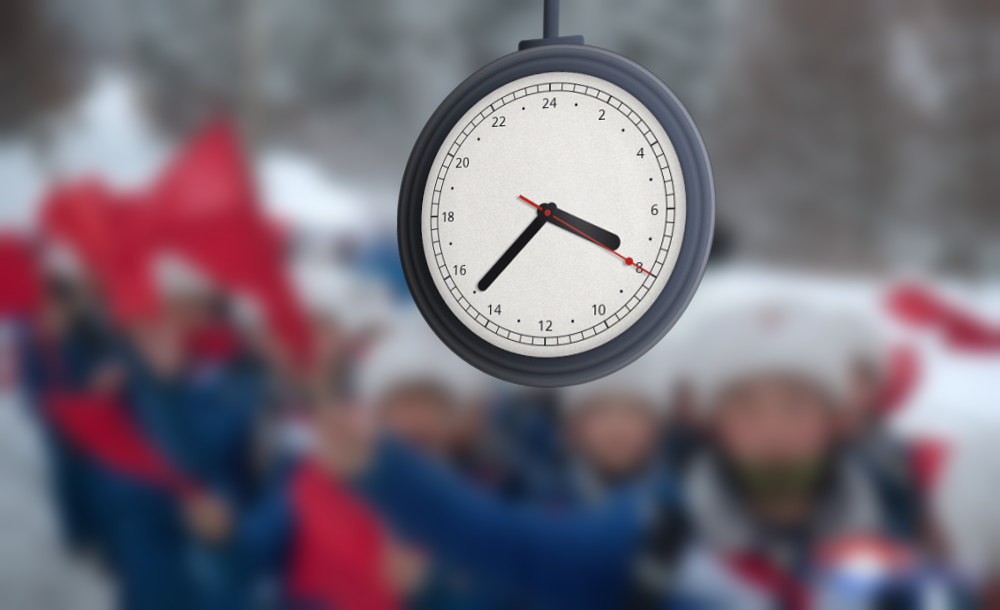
7:37:20
